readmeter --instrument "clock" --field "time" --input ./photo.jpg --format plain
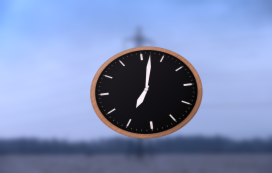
7:02
